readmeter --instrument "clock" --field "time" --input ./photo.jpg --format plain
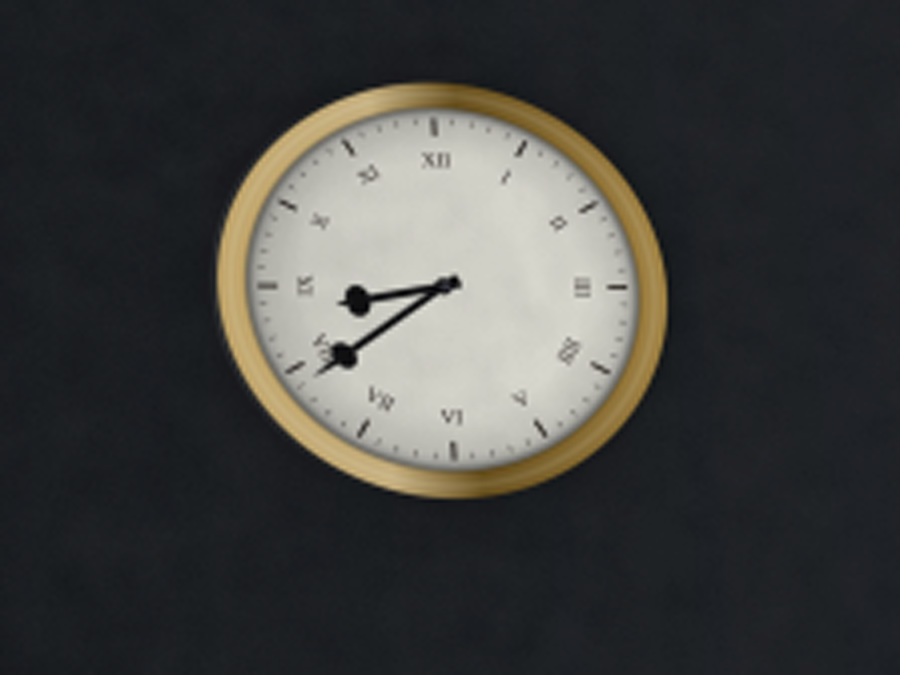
8:39
